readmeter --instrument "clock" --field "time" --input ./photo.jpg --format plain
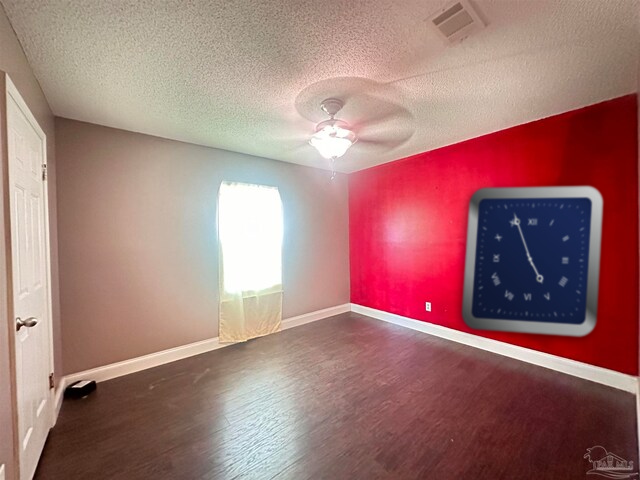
4:56
